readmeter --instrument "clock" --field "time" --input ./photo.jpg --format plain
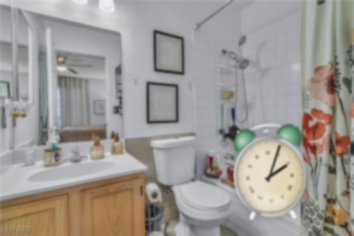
2:04
